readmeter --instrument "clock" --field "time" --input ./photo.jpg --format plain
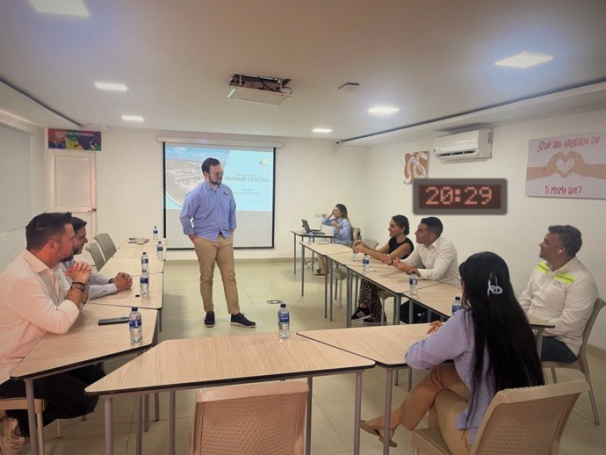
20:29
